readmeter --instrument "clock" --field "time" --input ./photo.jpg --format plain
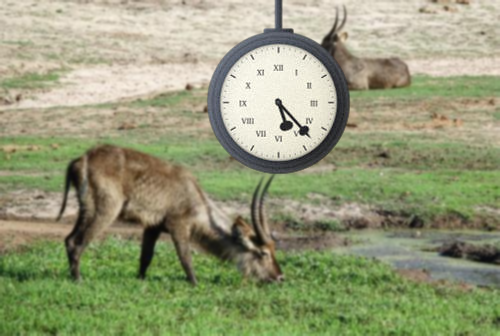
5:23
